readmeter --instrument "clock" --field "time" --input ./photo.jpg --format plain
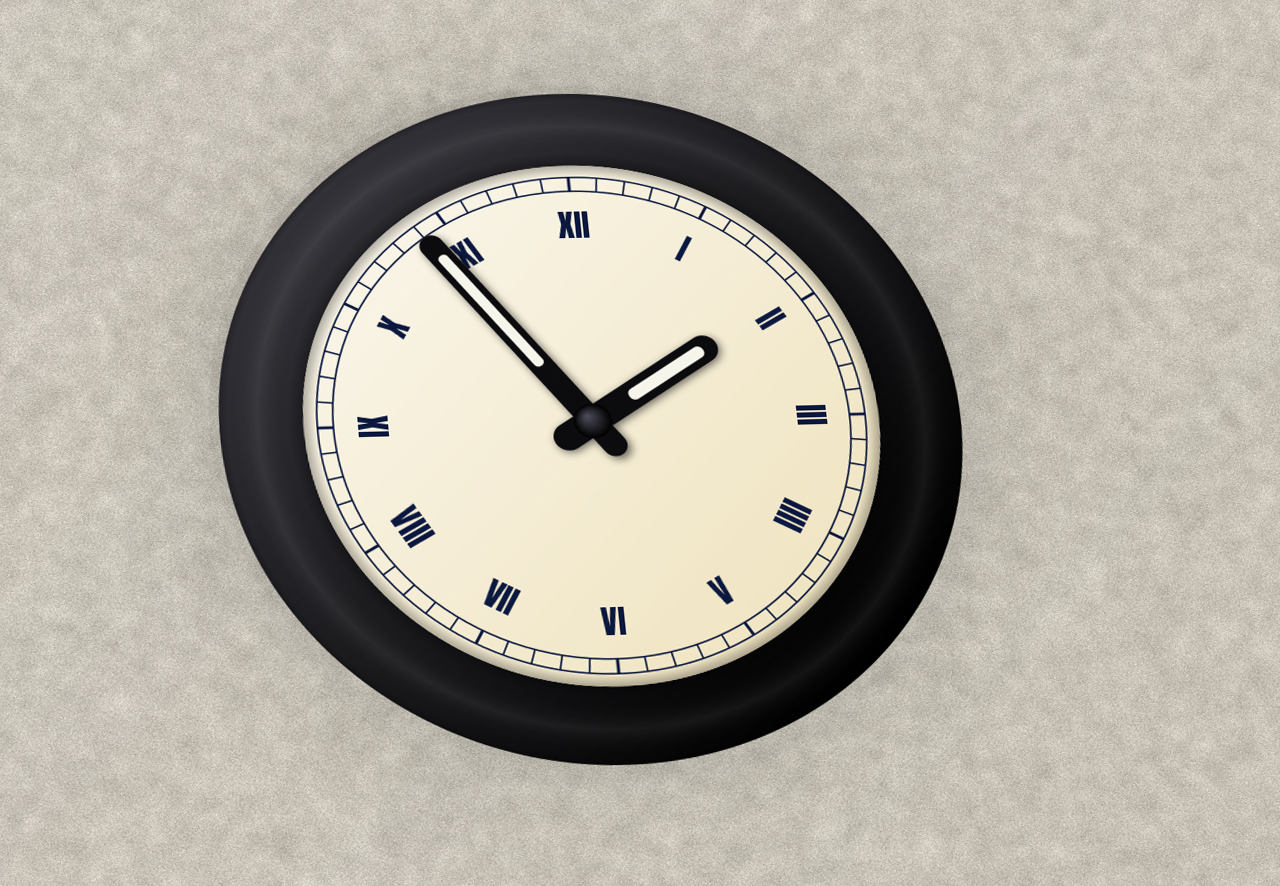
1:54
